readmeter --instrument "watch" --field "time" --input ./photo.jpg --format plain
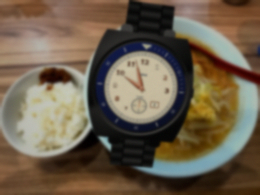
9:57
